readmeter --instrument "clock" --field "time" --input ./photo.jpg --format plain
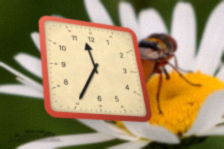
11:35
